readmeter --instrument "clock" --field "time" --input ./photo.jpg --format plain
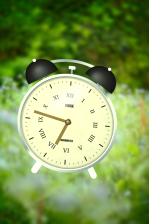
6:47
